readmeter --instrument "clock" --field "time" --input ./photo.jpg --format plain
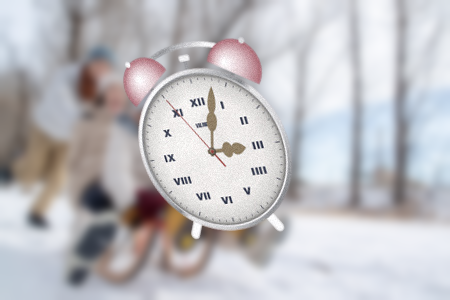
3:02:55
